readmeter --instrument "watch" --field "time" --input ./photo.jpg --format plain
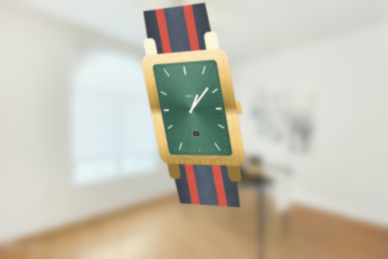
1:08
